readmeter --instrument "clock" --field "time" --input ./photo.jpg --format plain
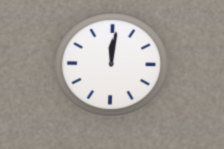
12:01
